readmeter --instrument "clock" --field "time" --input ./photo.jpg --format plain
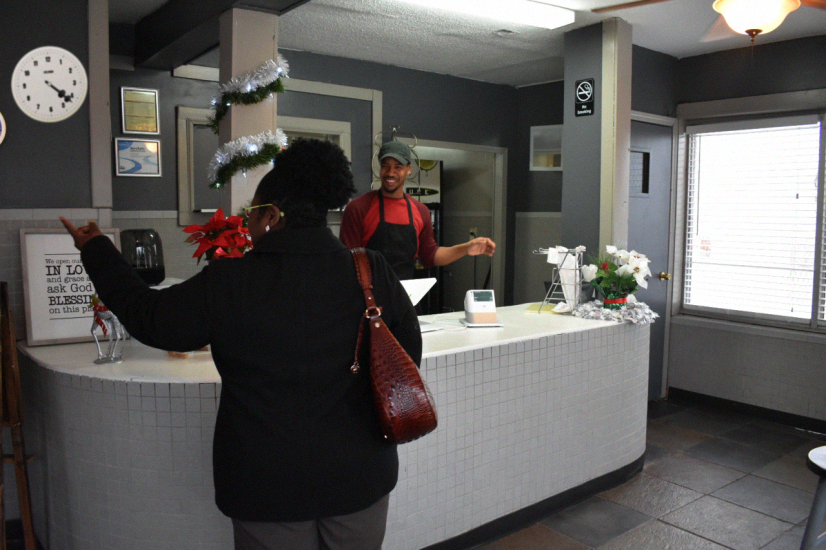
4:22
